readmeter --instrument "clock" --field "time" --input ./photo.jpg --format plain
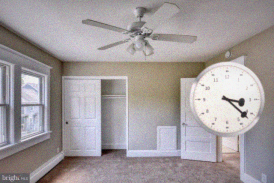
3:22
